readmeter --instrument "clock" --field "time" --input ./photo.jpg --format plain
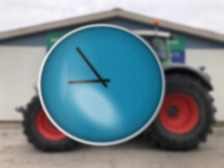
8:54
